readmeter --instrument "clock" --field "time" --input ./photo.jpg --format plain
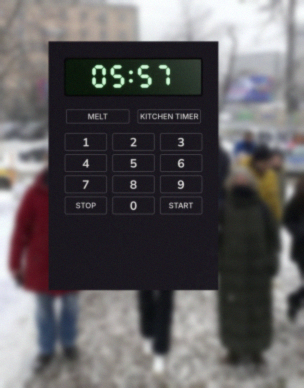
5:57
